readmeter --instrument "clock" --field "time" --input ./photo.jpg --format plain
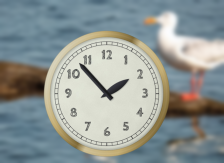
1:53
